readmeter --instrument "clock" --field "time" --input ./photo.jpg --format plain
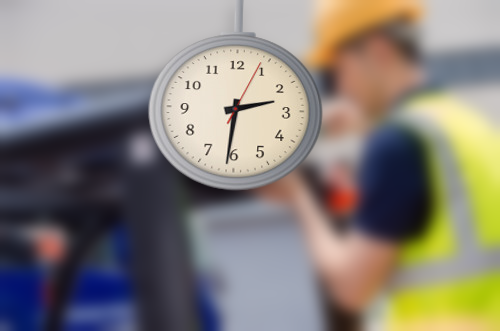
2:31:04
